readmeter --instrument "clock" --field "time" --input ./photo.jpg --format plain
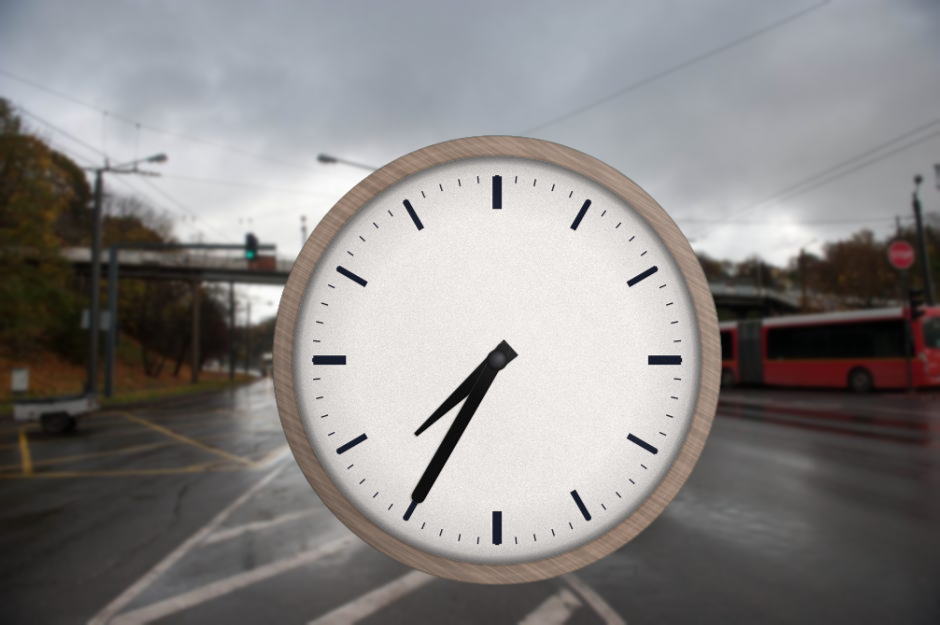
7:35
